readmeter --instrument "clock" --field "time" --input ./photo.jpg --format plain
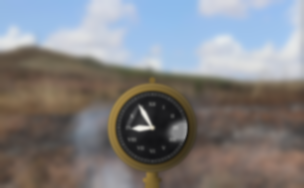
8:55
